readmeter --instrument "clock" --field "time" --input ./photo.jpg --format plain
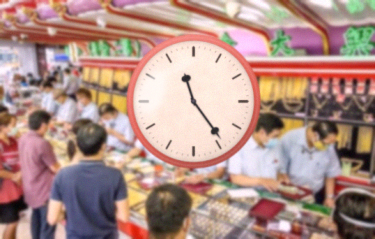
11:24
